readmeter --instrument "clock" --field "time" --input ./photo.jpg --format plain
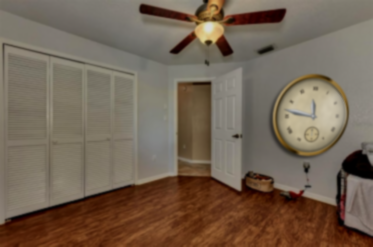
11:47
